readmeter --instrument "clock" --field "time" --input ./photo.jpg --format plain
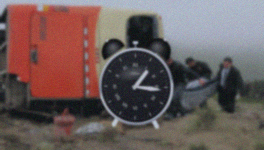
1:16
